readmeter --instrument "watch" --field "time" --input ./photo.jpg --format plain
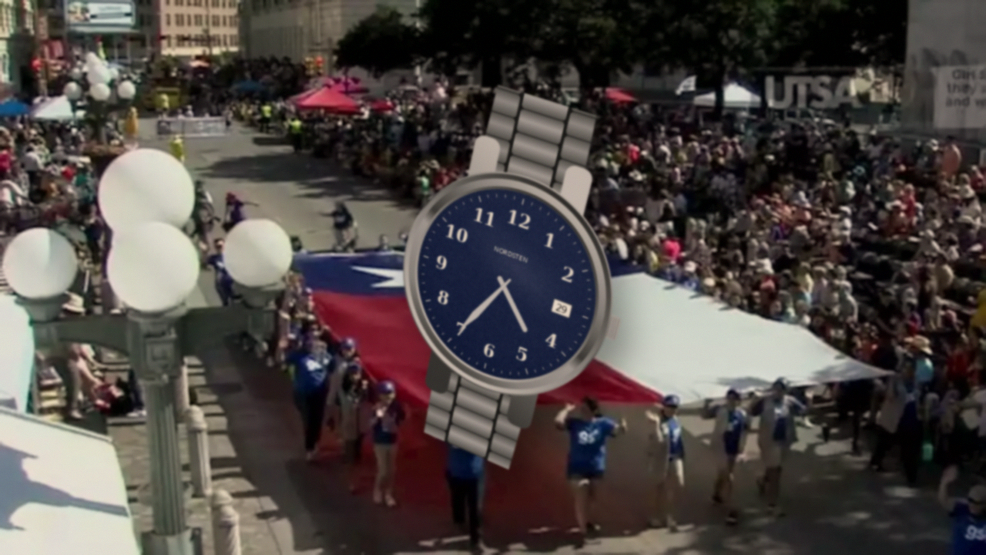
4:35
